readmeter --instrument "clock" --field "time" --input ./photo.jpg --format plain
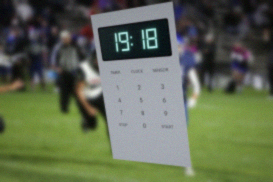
19:18
